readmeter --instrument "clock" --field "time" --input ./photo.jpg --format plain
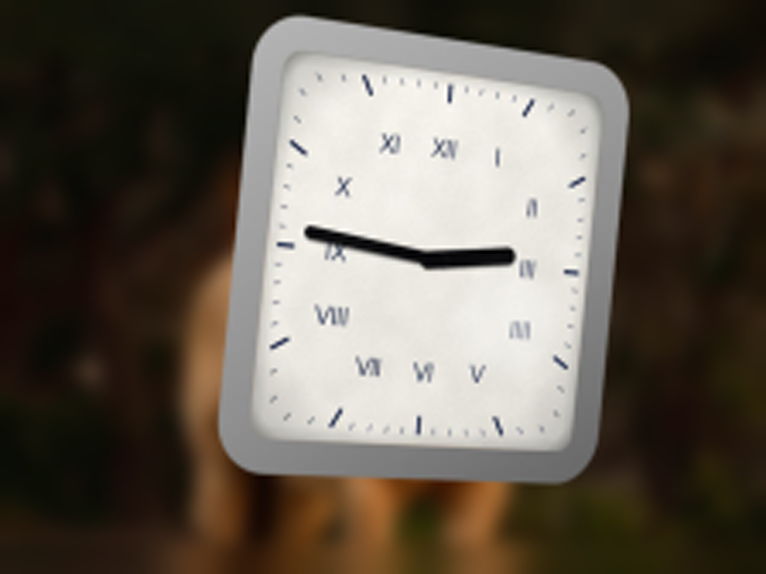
2:46
